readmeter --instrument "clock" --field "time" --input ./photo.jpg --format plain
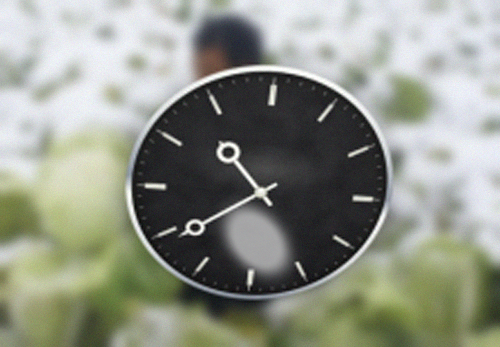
10:39
